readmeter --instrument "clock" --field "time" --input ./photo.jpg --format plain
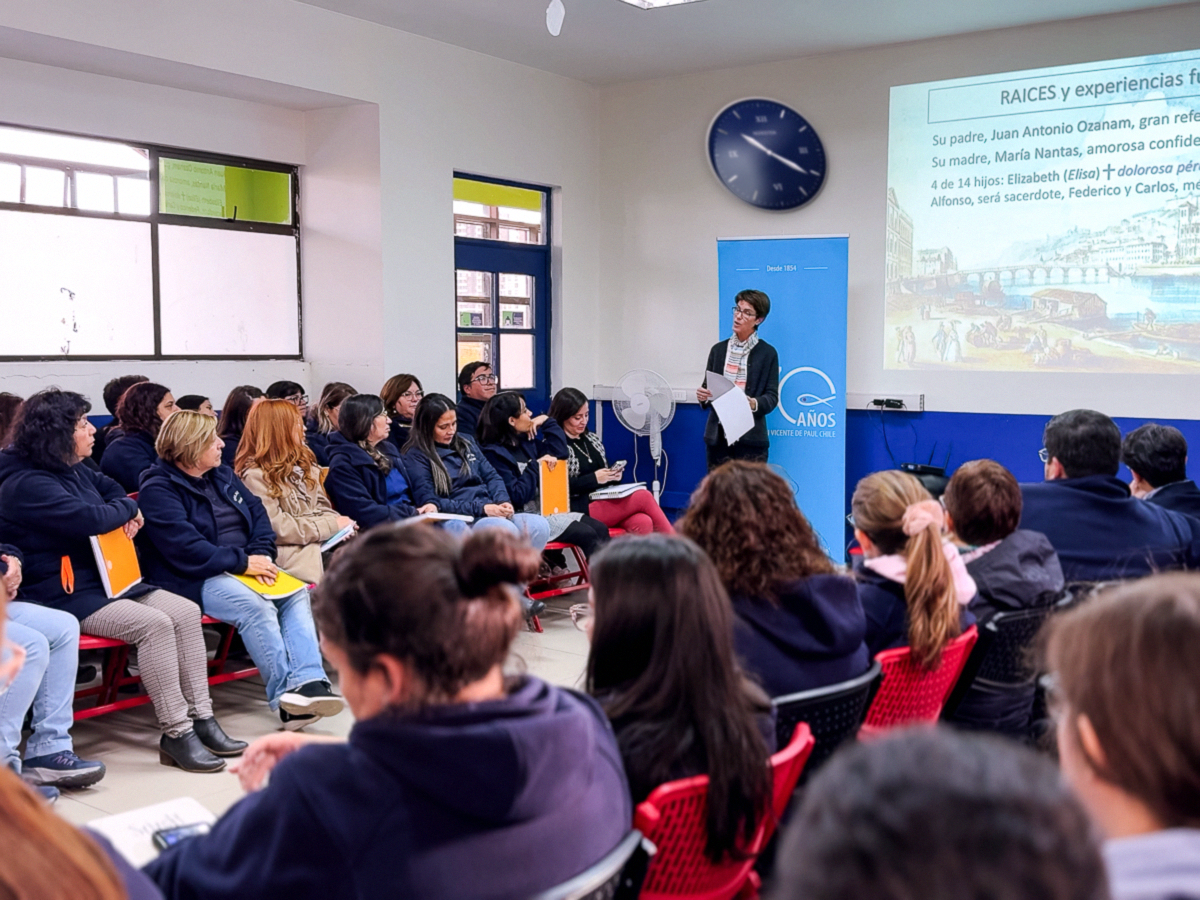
10:21
